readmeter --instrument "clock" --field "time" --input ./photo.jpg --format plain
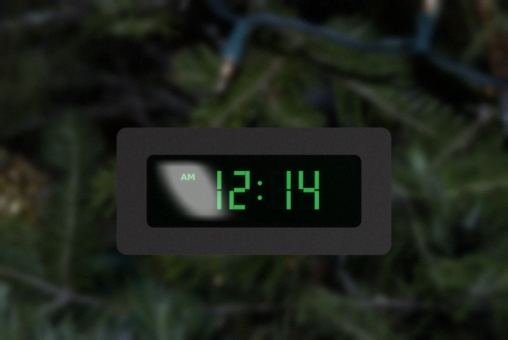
12:14
